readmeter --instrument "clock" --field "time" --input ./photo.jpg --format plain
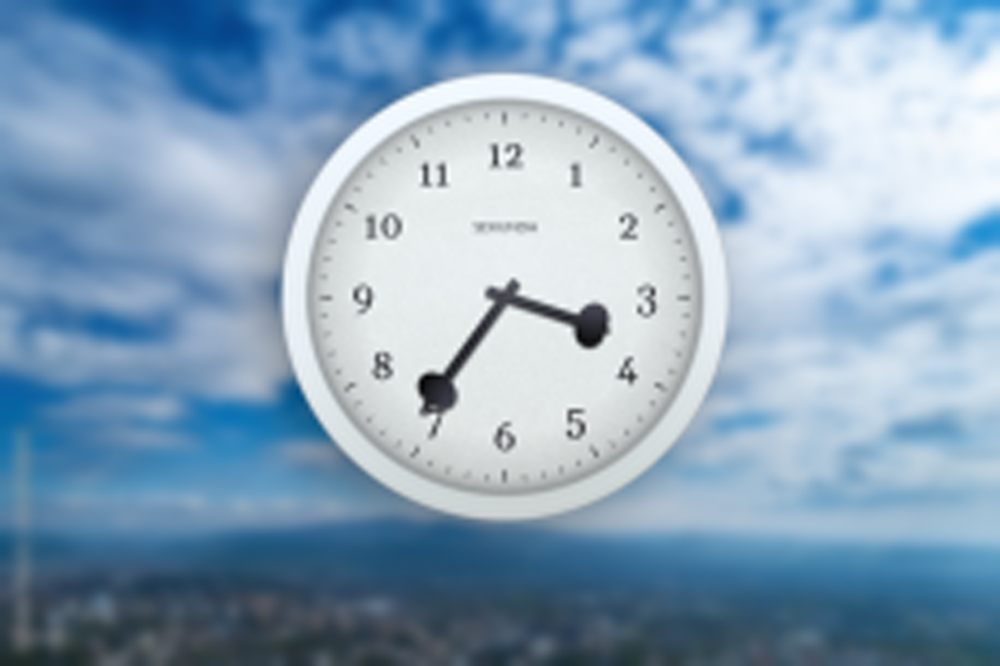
3:36
